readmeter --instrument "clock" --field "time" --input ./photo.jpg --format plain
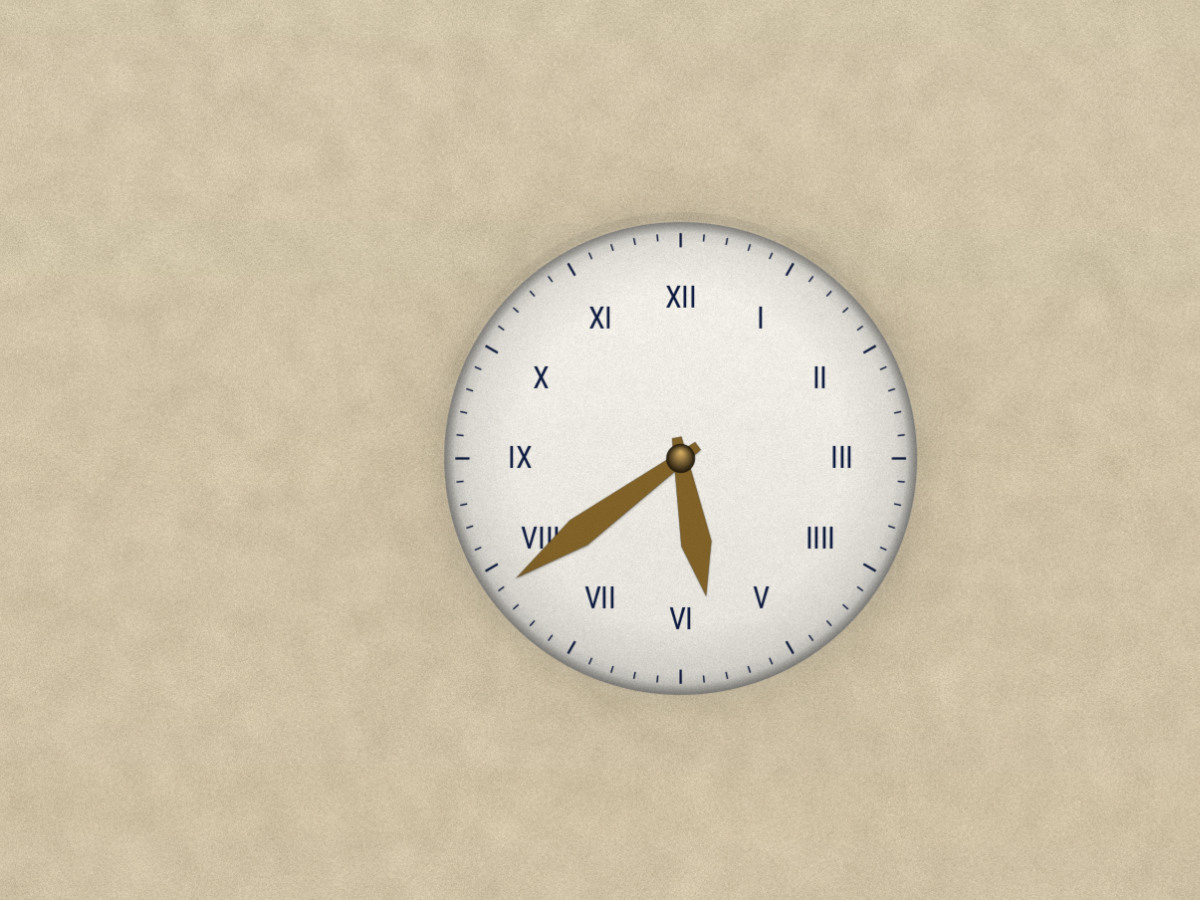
5:39
